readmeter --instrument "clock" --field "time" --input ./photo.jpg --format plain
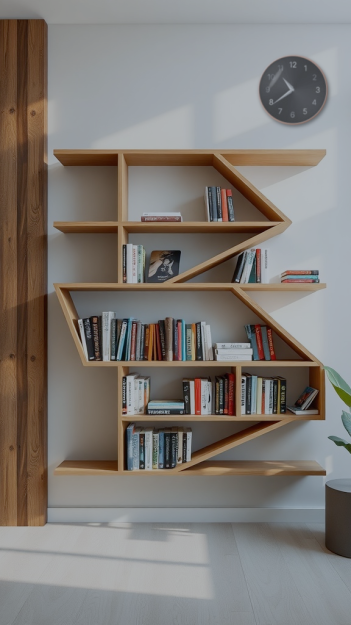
10:39
